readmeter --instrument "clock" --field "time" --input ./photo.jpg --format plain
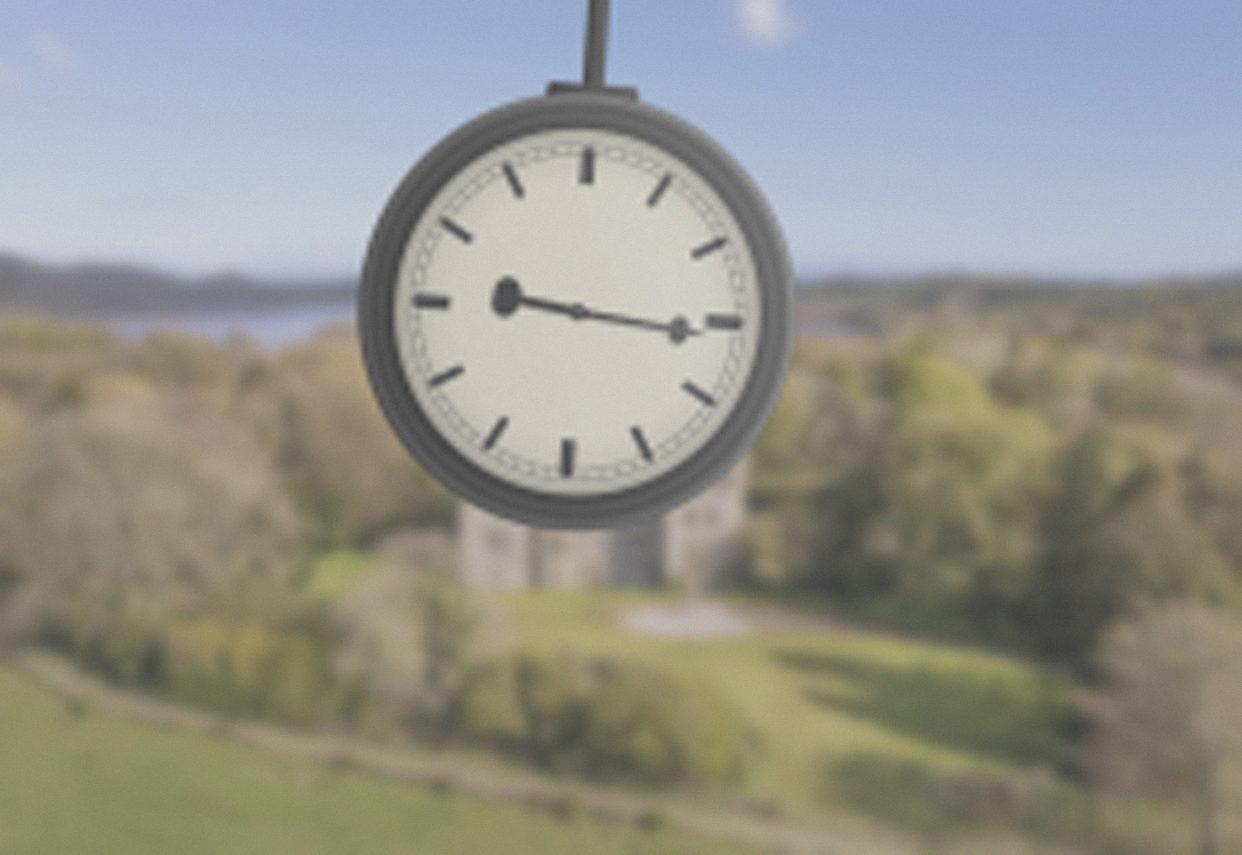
9:16
